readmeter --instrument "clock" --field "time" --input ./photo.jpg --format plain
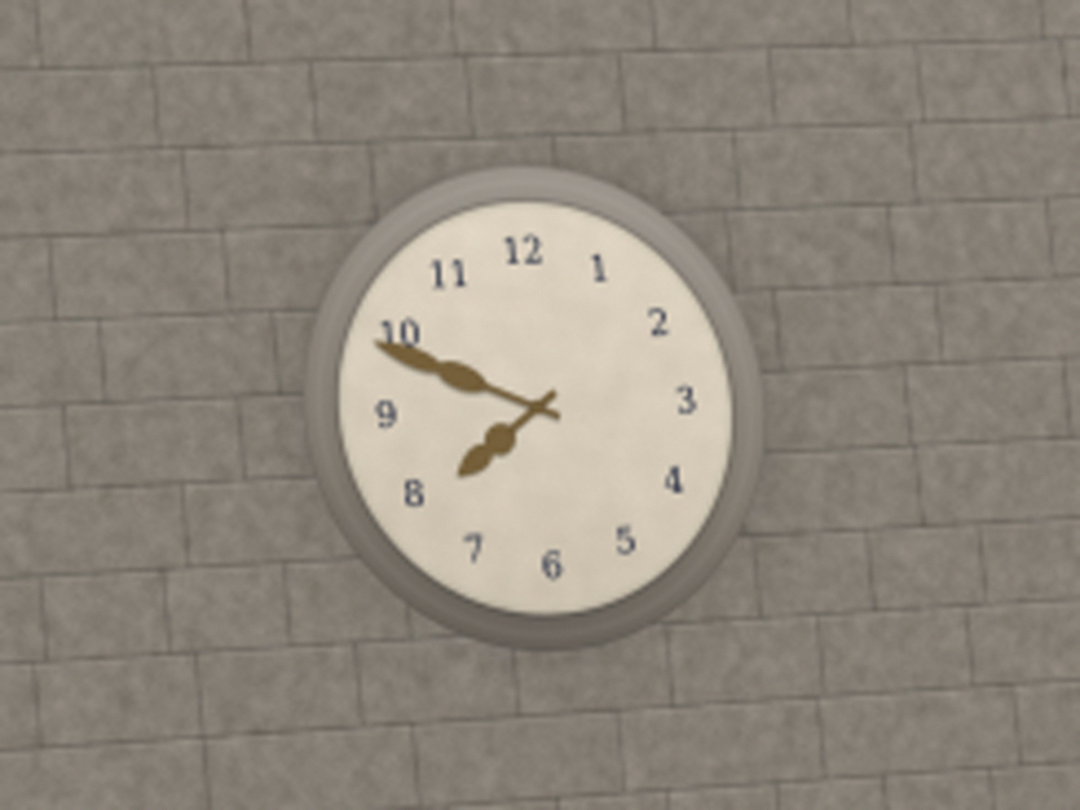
7:49
